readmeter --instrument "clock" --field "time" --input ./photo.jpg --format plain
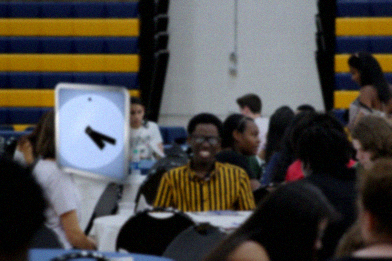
4:17
